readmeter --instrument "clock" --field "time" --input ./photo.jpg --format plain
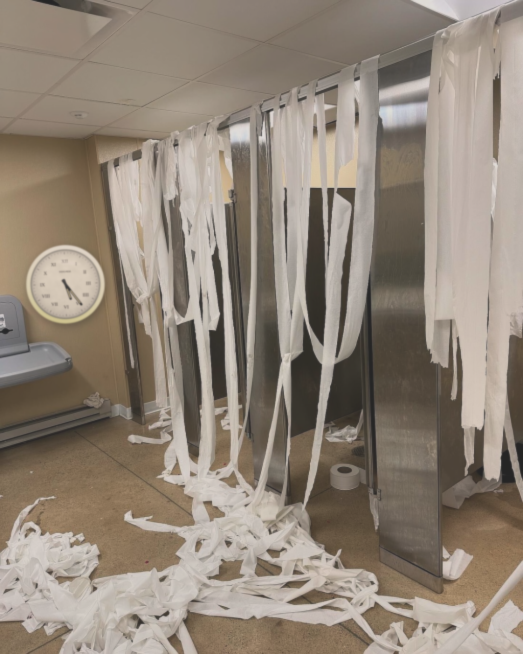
5:24
